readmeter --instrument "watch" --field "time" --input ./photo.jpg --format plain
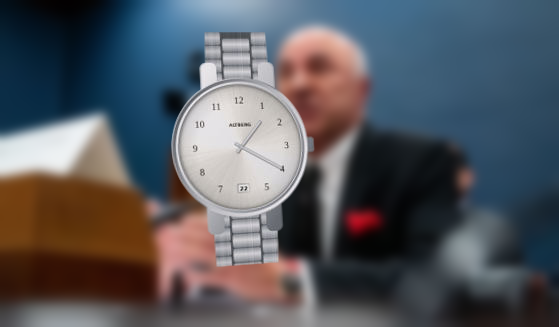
1:20
